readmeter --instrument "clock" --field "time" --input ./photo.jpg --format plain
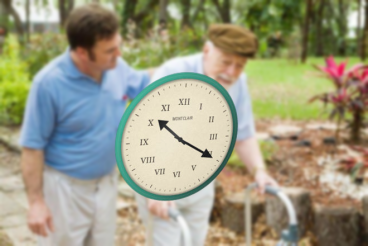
10:20
